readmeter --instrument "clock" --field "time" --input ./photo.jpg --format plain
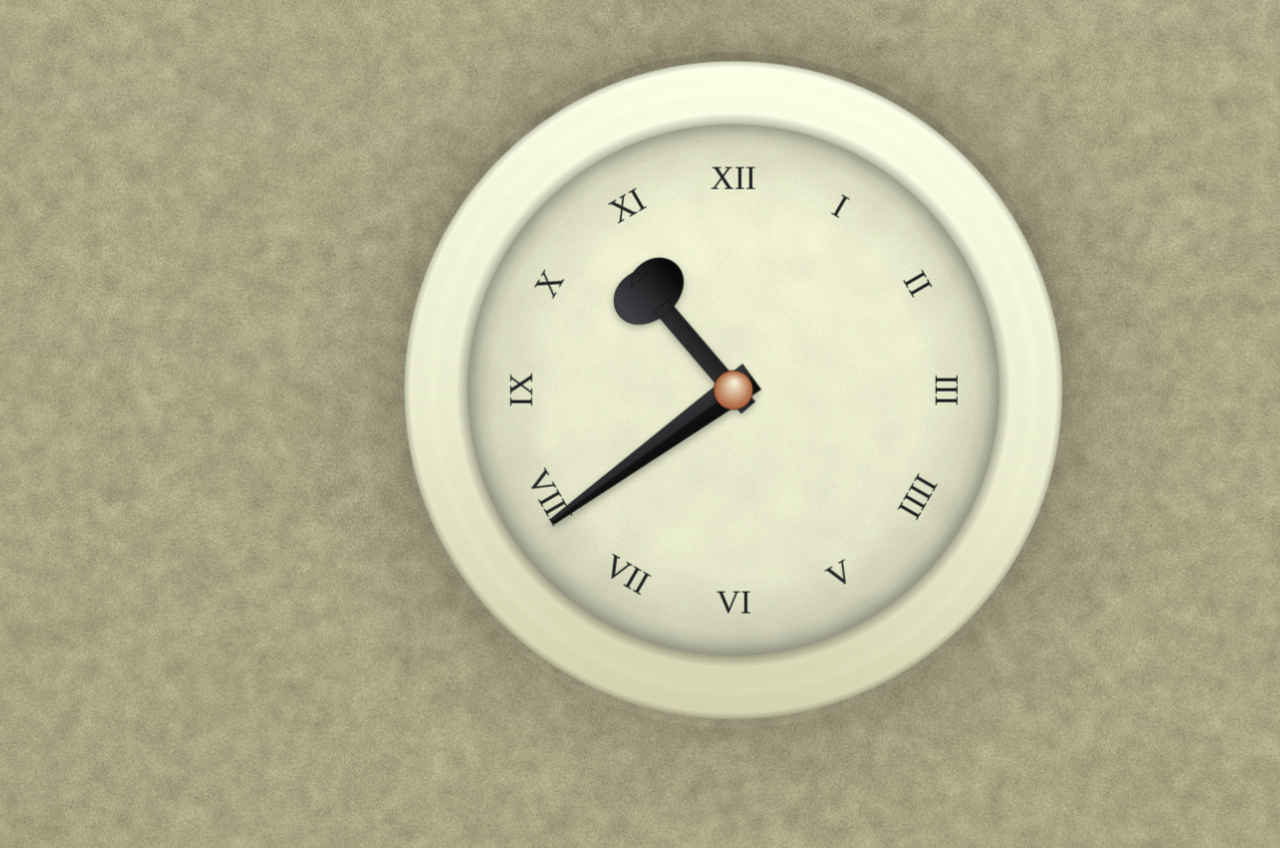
10:39
